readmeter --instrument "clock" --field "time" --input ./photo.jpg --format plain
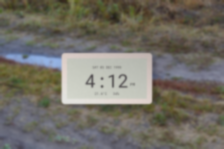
4:12
